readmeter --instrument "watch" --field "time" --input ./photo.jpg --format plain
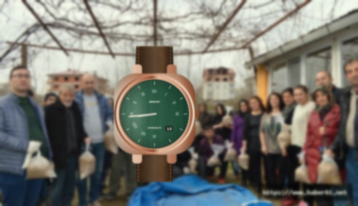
8:44
